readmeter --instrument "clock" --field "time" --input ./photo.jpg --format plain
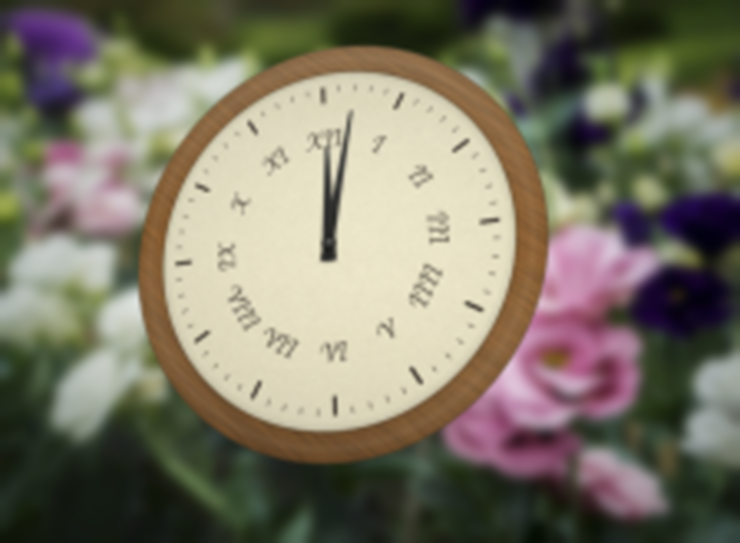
12:02
